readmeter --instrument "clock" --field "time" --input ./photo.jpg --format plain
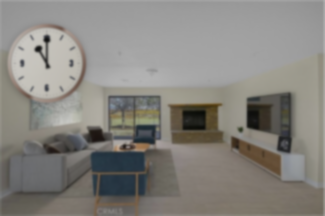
11:00
